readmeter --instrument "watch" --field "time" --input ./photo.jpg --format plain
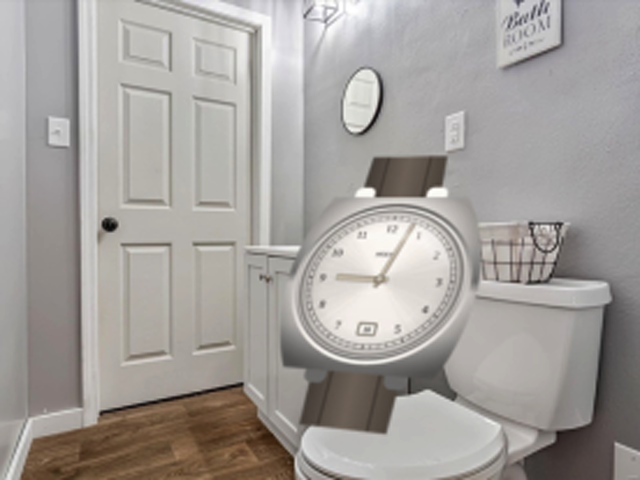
9:03
